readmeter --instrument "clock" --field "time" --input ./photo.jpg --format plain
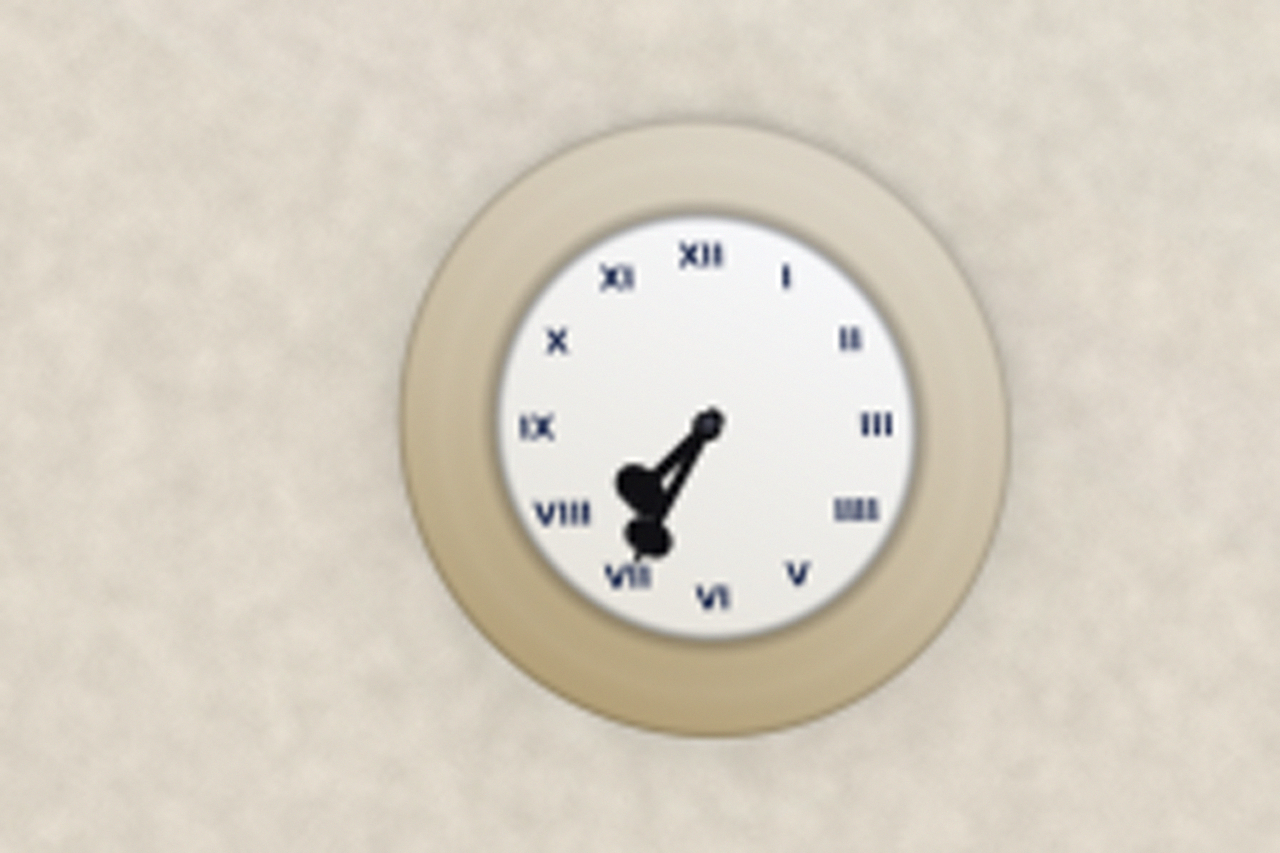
7:35
